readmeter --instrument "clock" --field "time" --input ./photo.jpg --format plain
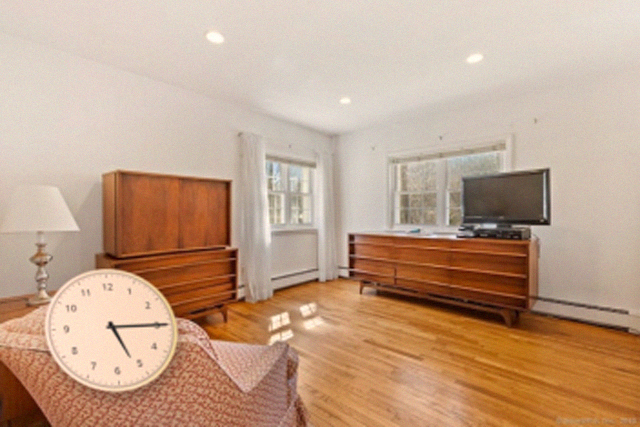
5:15
